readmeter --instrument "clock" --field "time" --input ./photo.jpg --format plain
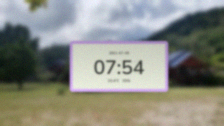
7:54
